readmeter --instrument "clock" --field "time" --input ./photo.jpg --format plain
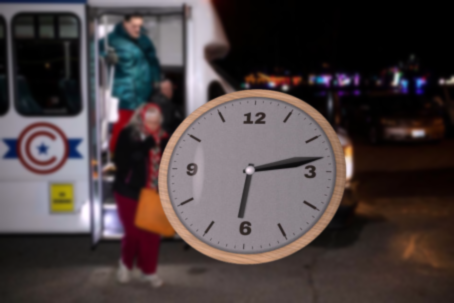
6:13
